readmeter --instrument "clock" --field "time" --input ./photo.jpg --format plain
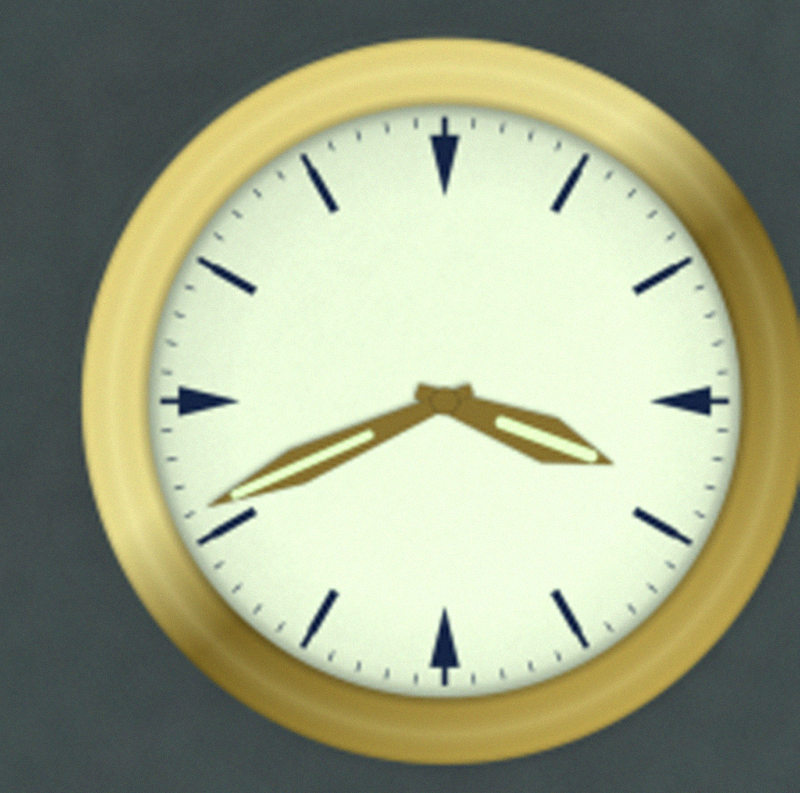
3:41
